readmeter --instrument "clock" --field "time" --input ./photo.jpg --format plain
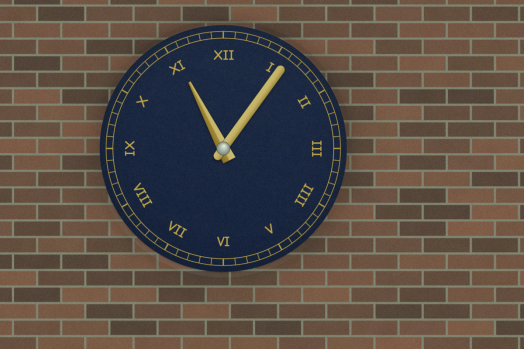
11:06
